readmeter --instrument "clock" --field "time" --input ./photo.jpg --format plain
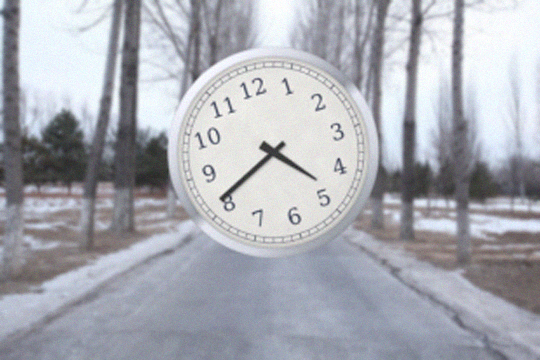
4:41
